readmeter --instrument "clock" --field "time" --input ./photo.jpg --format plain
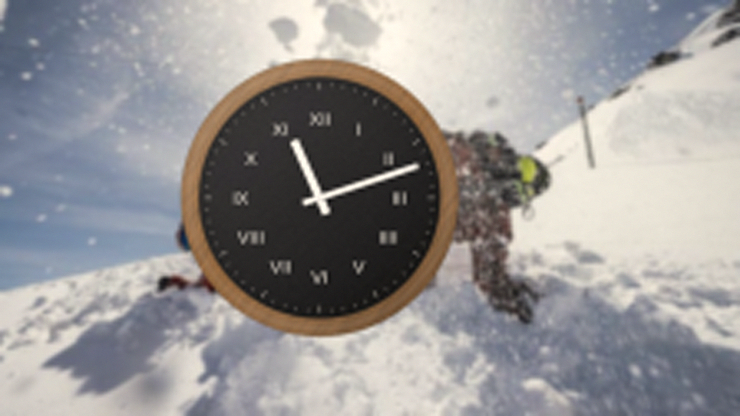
11:12
